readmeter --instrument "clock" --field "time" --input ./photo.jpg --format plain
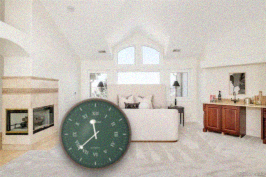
11:38
